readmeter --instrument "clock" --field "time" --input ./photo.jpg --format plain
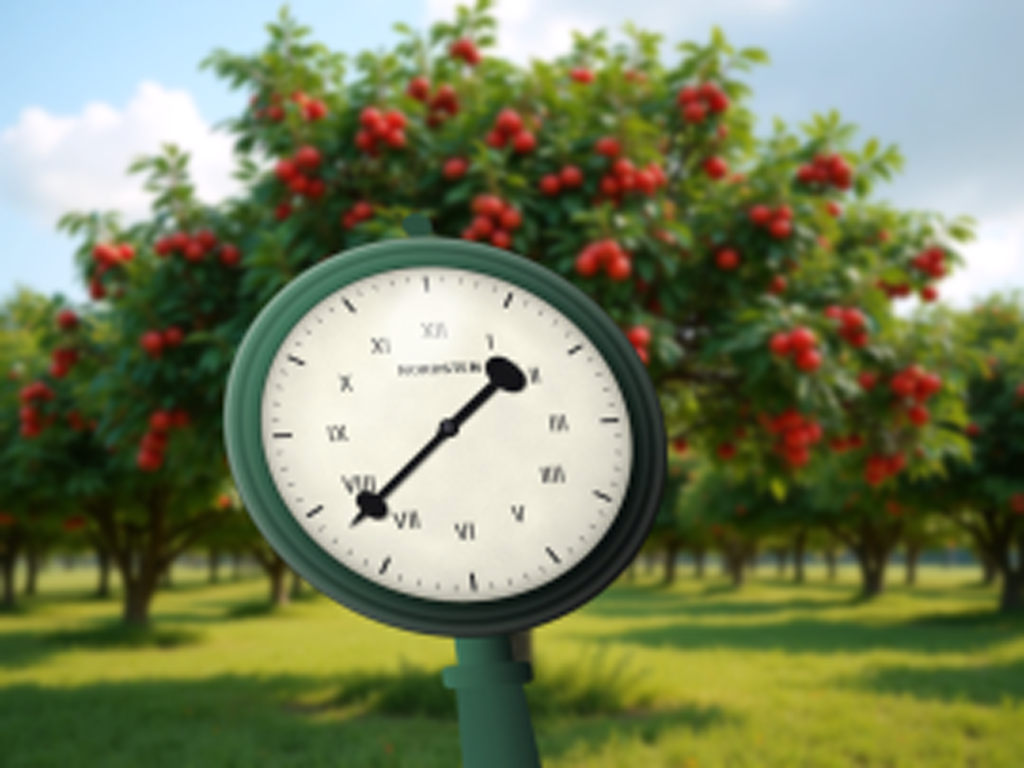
1:38
